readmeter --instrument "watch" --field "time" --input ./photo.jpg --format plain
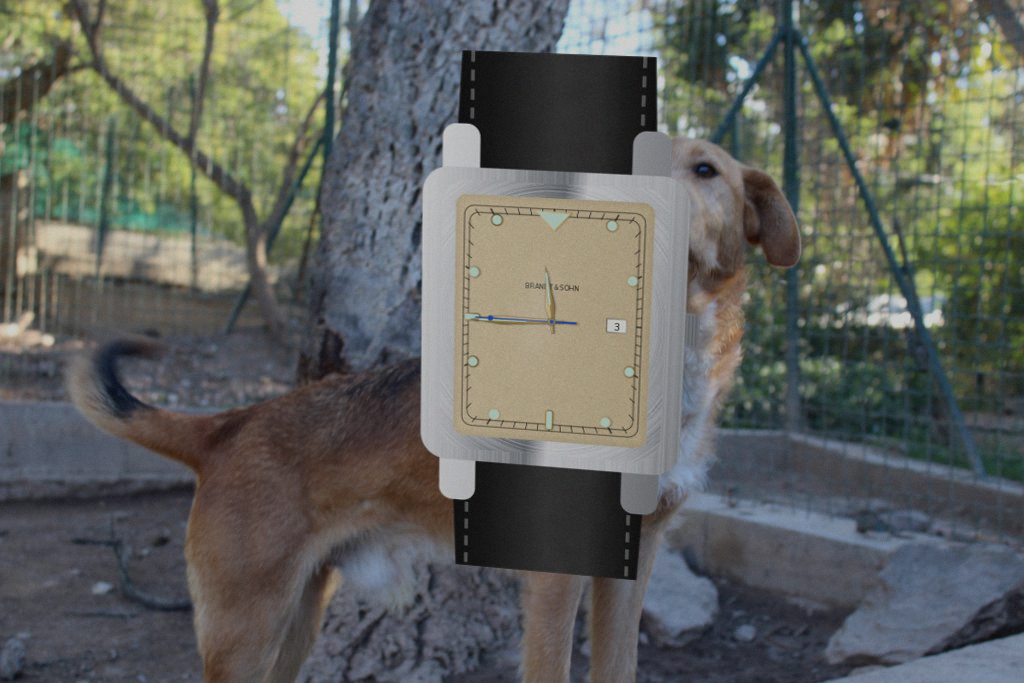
11:44:45
